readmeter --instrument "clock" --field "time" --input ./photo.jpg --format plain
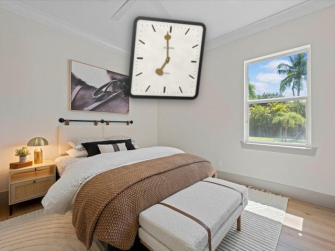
6:59
